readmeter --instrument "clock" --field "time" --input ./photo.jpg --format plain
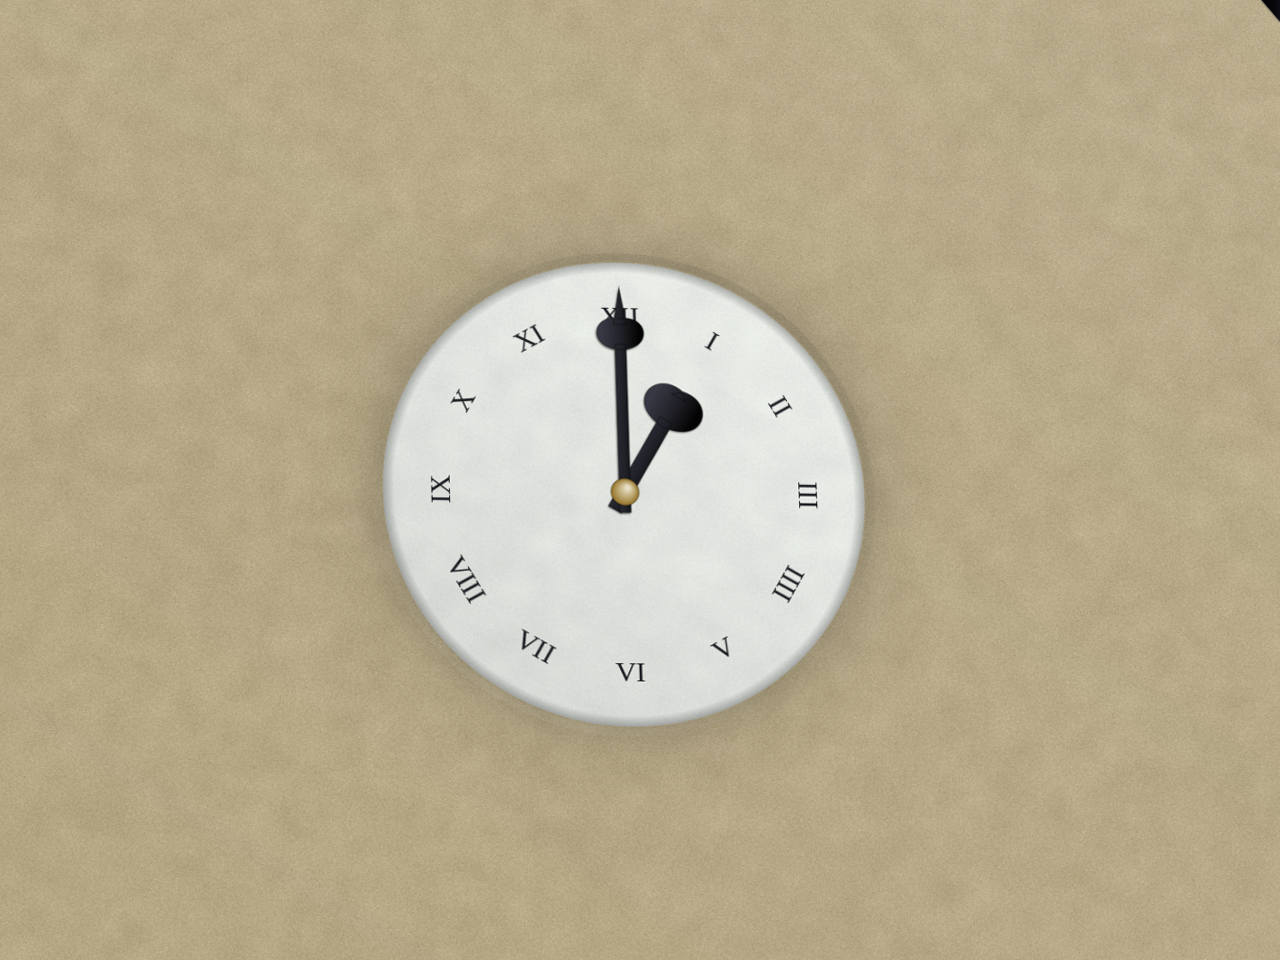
1:00
